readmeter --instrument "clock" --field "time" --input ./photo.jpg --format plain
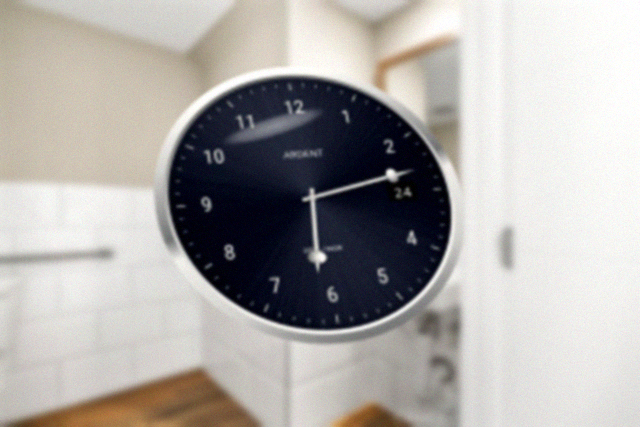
6:13
